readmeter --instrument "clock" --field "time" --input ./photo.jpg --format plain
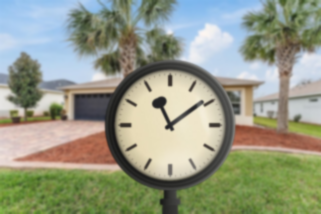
11:09
